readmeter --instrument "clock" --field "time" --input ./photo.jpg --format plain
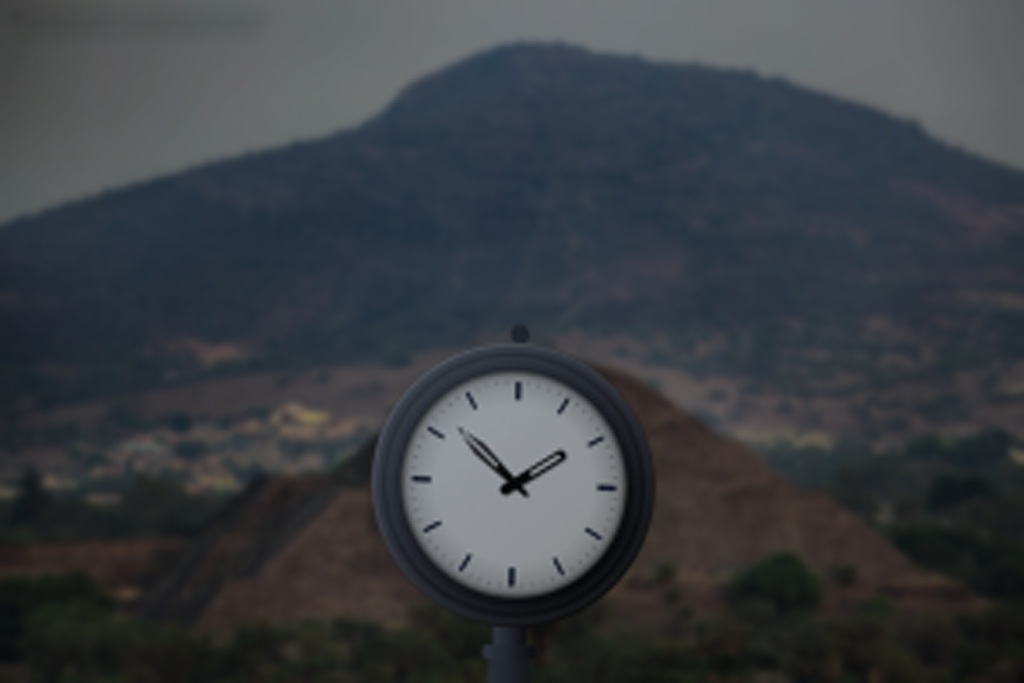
1:52
